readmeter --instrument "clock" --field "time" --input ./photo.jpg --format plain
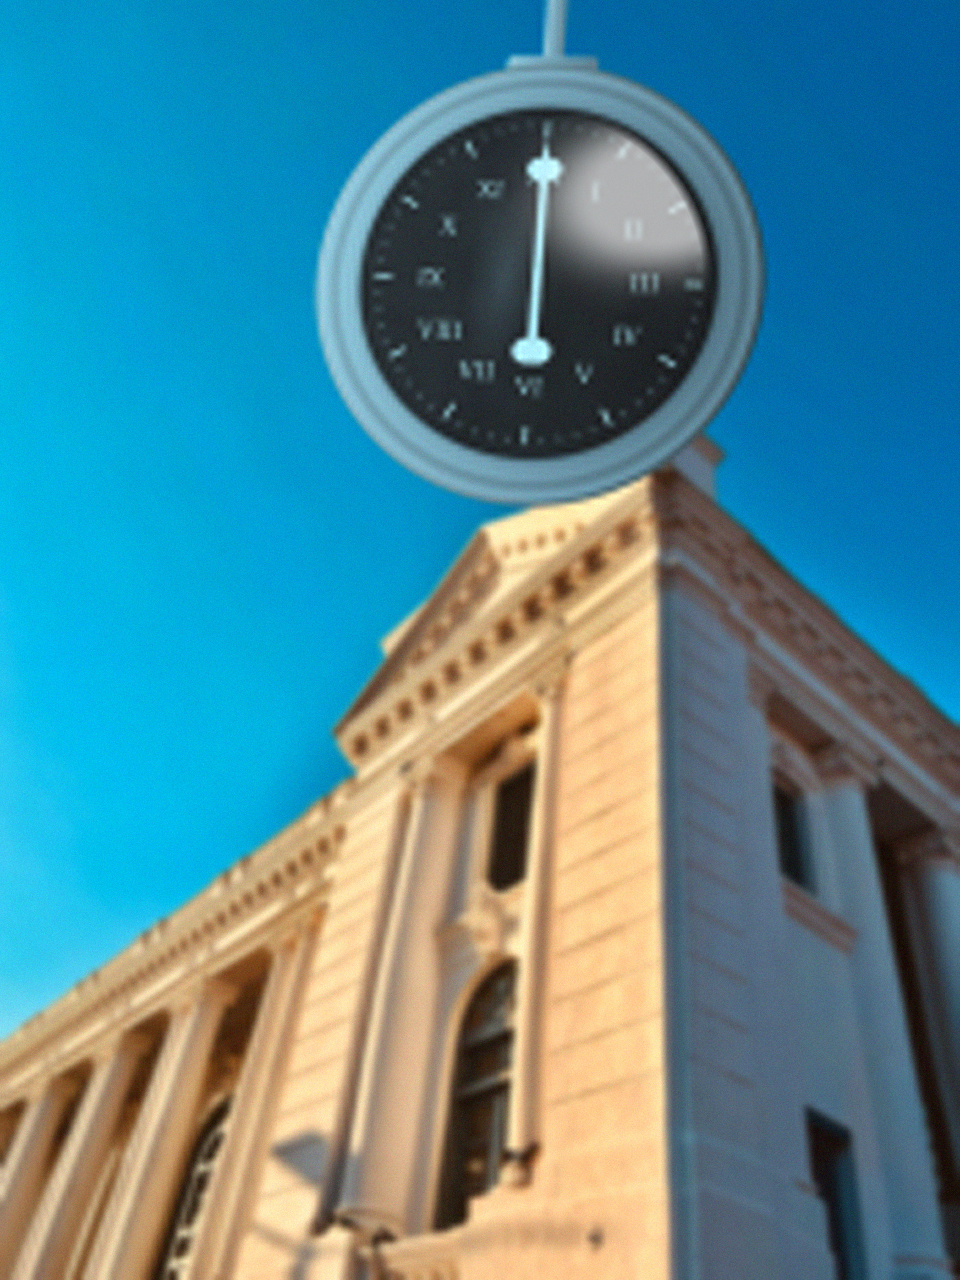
6:00
